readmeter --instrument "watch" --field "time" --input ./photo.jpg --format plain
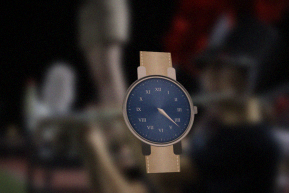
4:22
